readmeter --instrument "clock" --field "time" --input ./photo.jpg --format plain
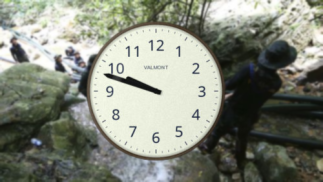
9:48
